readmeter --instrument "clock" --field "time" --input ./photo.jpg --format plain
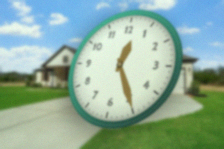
12:25
